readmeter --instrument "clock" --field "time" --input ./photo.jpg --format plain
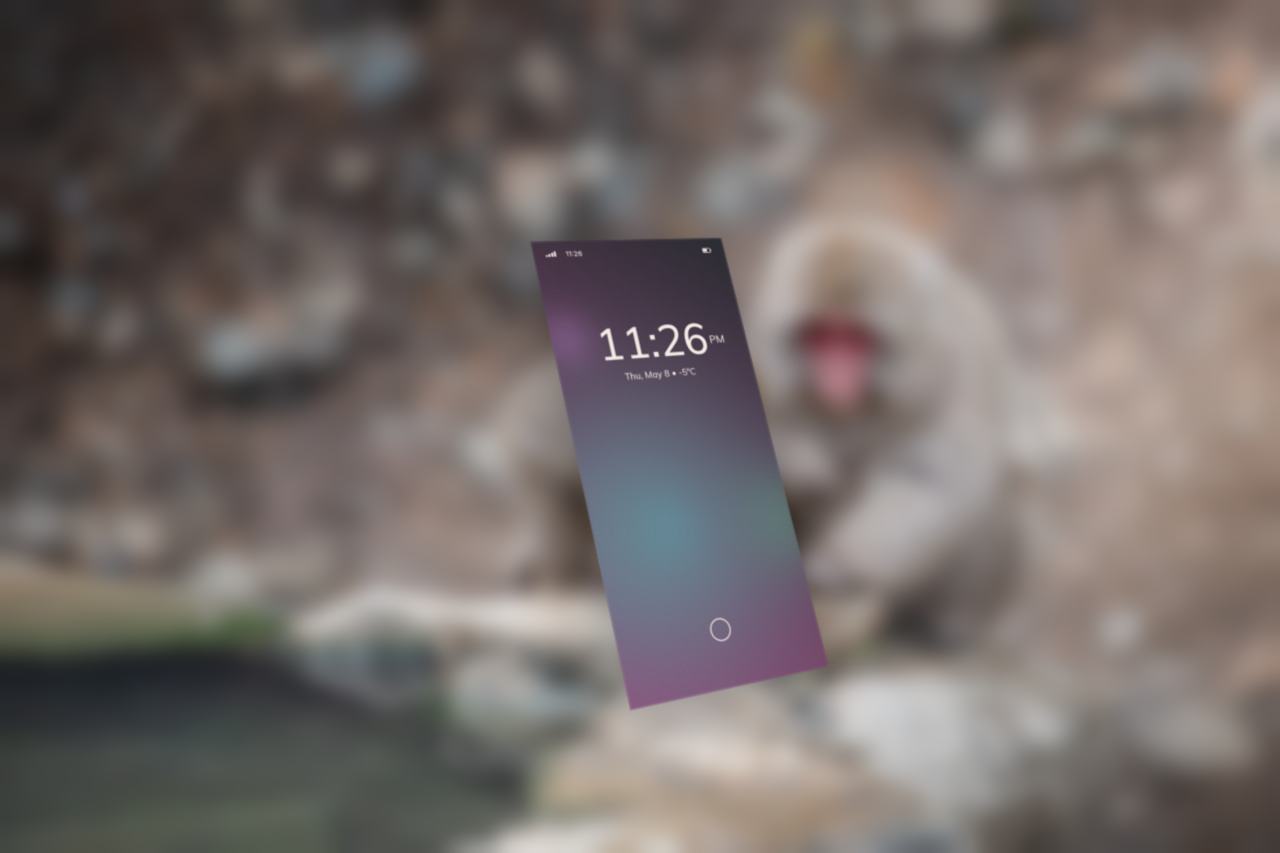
11:26
